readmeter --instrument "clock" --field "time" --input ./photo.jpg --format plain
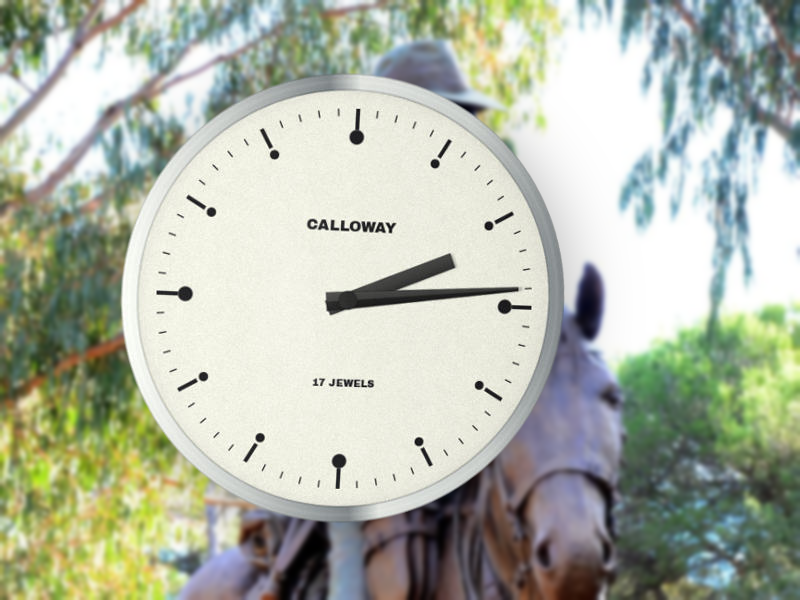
2:14
